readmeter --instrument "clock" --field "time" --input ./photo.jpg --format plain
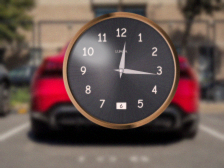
12:16
